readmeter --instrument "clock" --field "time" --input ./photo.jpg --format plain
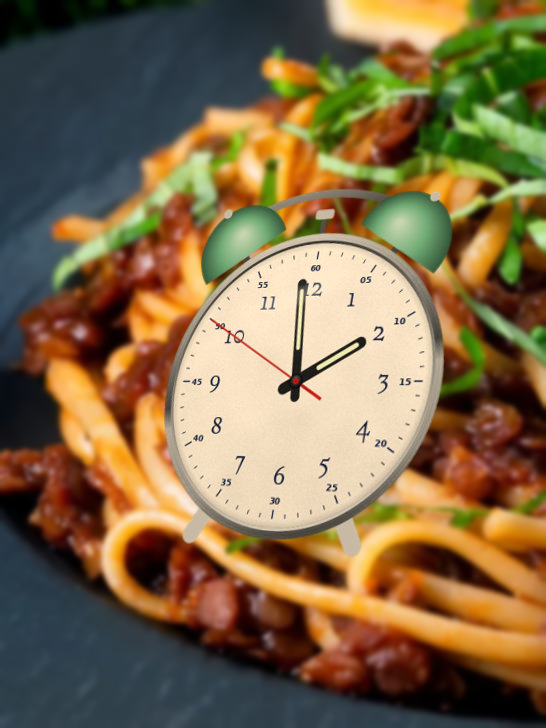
1:58:50
